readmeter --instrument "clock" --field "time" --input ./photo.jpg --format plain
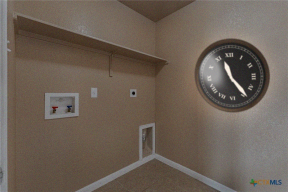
11:24
